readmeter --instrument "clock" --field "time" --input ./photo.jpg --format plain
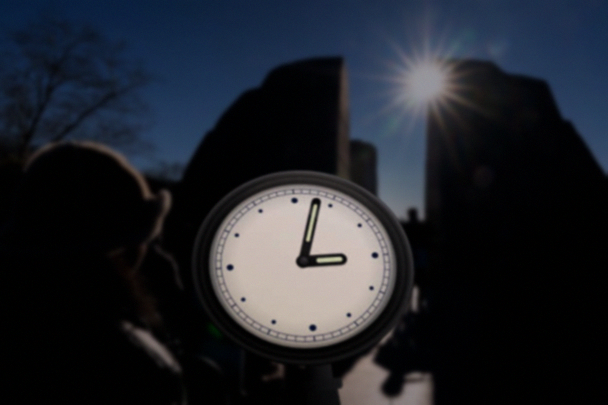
3:03
